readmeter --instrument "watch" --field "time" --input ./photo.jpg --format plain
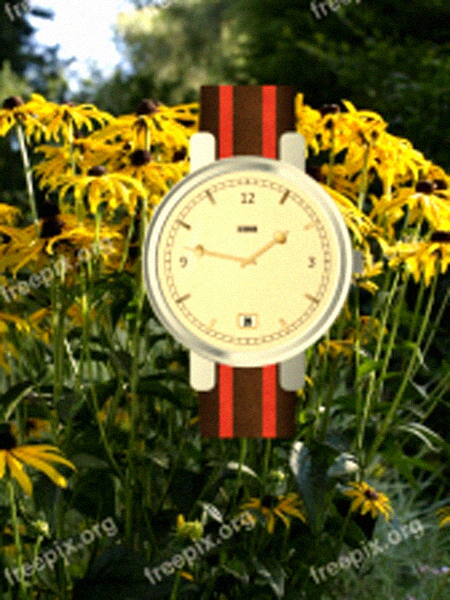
1:47
